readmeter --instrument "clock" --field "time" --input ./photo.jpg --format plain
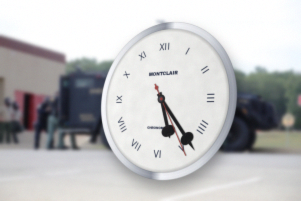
5:23:25
